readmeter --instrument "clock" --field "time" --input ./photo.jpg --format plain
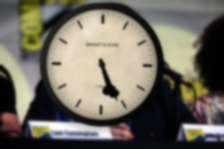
5:26
